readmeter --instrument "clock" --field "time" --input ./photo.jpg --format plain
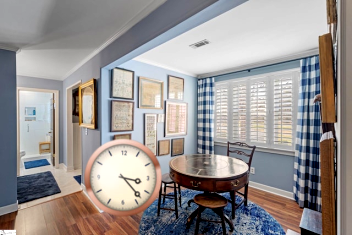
3:23
